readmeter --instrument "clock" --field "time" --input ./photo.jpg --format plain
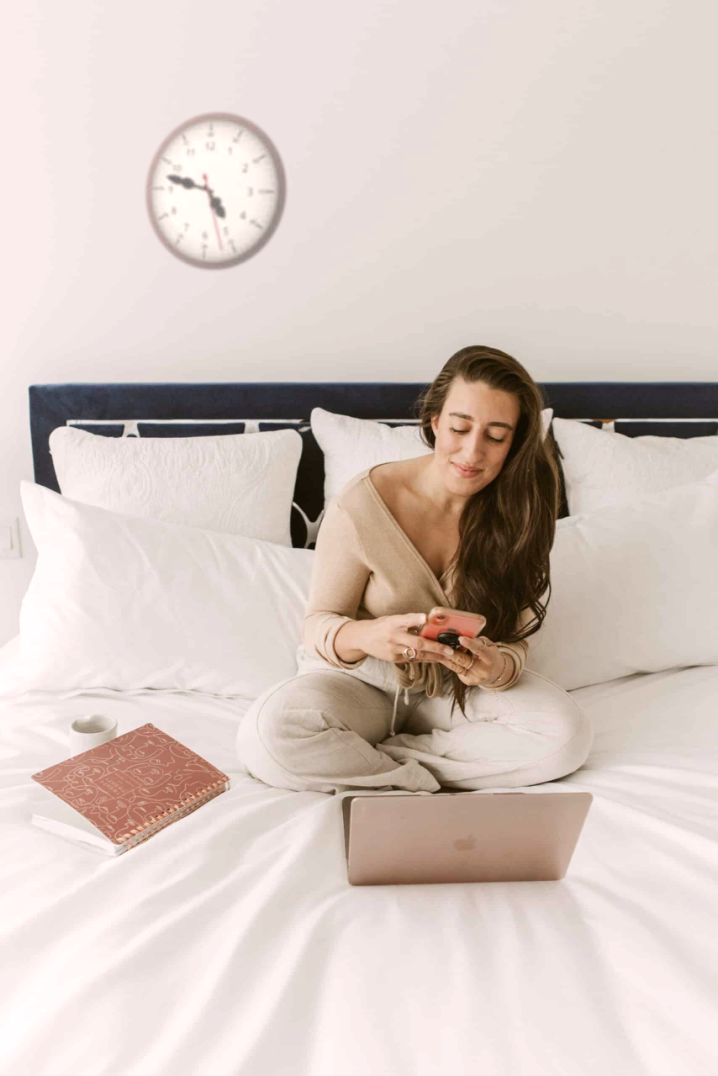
4:47:27
